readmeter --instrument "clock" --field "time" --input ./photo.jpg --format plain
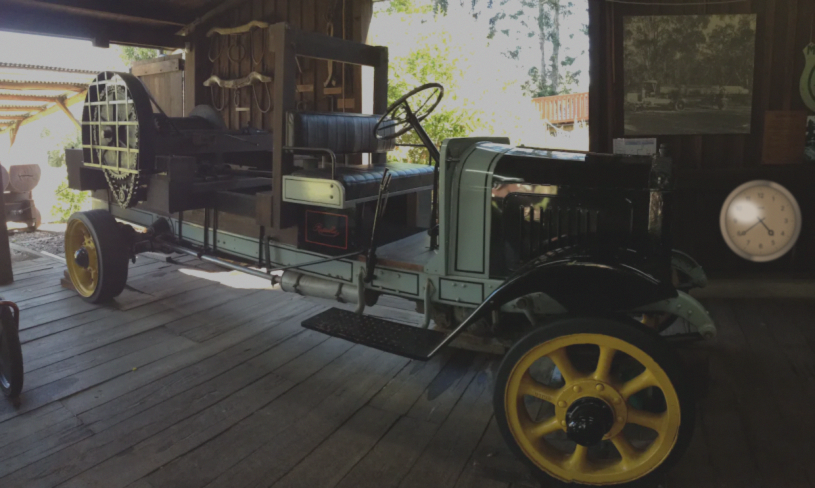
4:39
